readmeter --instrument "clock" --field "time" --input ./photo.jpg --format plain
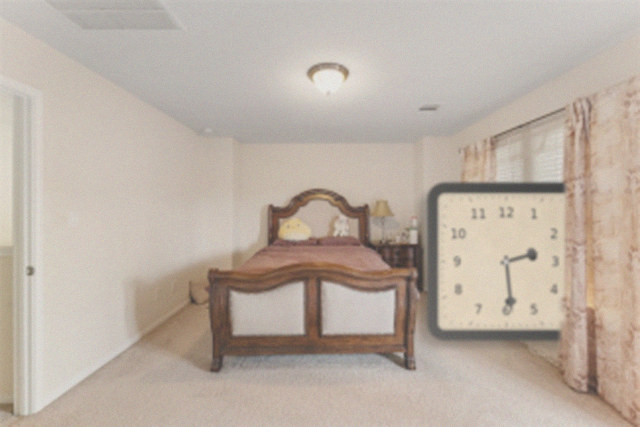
2:29
